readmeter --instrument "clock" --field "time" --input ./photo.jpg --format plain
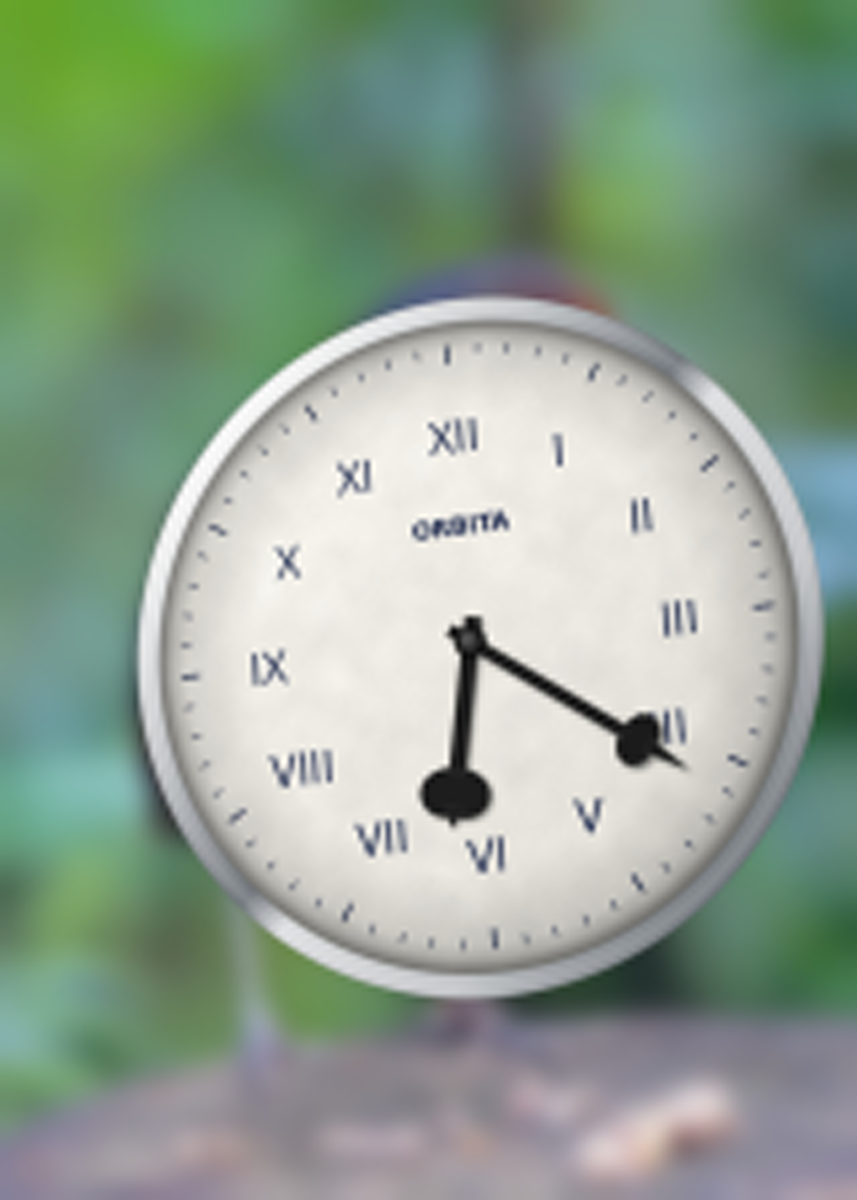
6:21
